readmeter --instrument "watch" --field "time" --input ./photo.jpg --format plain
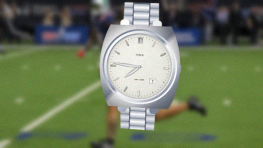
7:46
